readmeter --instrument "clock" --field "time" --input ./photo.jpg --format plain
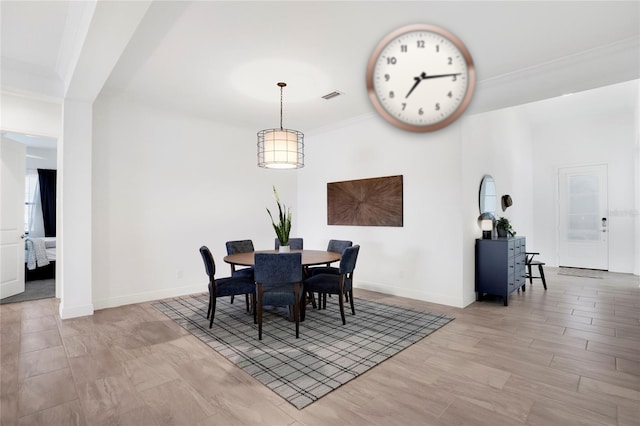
7:14
